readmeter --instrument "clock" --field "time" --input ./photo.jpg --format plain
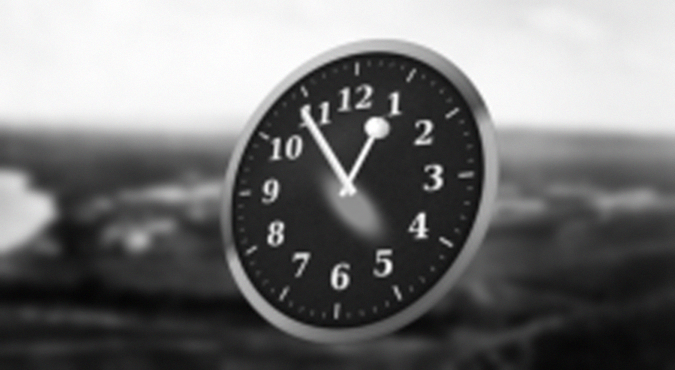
12:54
